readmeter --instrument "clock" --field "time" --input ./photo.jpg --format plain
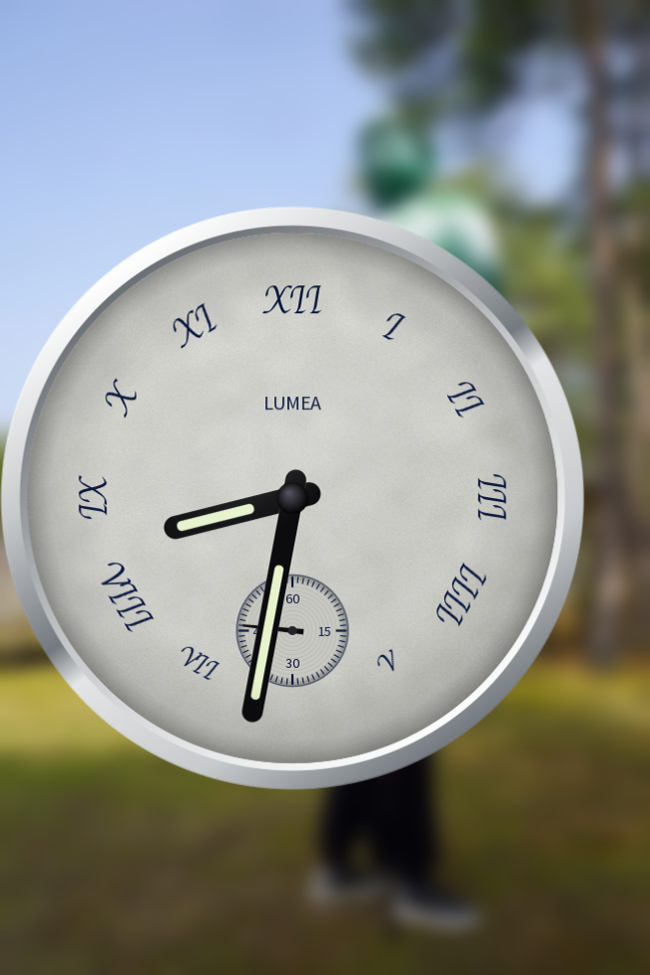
8:31:46
